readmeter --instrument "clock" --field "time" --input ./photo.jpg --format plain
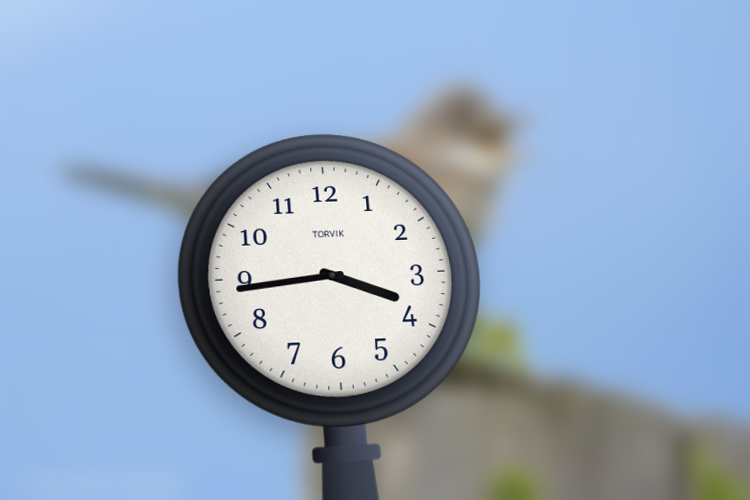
3:44
